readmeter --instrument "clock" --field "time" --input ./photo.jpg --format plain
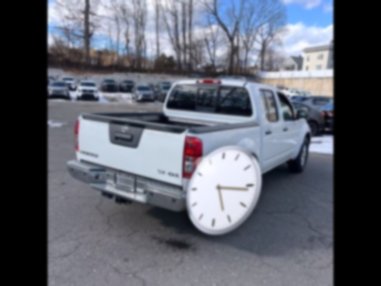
5:16
